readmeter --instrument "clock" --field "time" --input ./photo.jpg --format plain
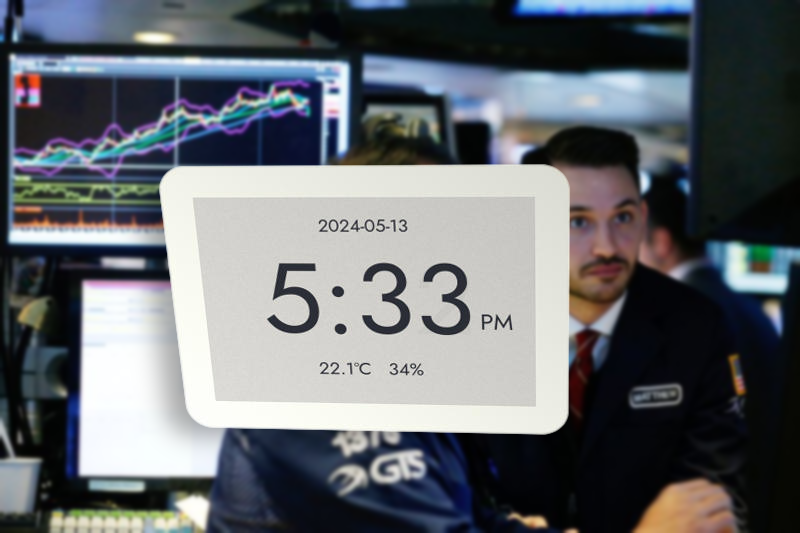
5:33
